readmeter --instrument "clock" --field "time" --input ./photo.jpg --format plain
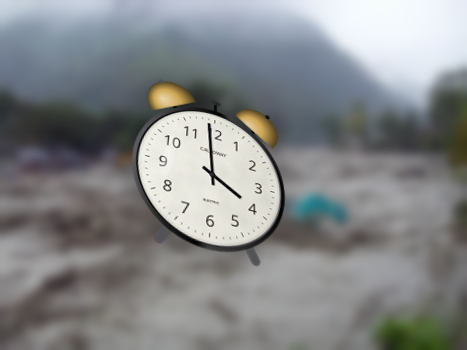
3:59
